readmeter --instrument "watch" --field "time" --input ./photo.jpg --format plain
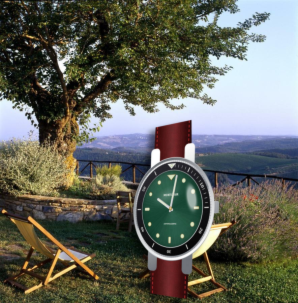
10:02
